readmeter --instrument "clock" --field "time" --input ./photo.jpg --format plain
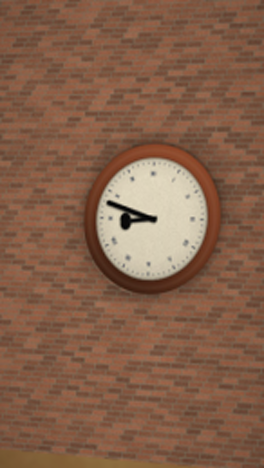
8:48
